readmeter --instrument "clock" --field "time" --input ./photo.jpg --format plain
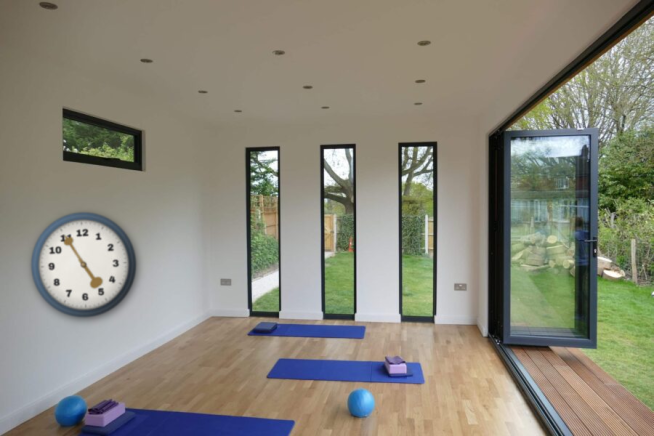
4:55
